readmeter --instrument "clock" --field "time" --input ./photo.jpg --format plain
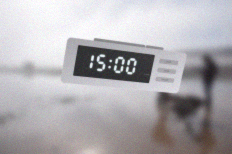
15:00
